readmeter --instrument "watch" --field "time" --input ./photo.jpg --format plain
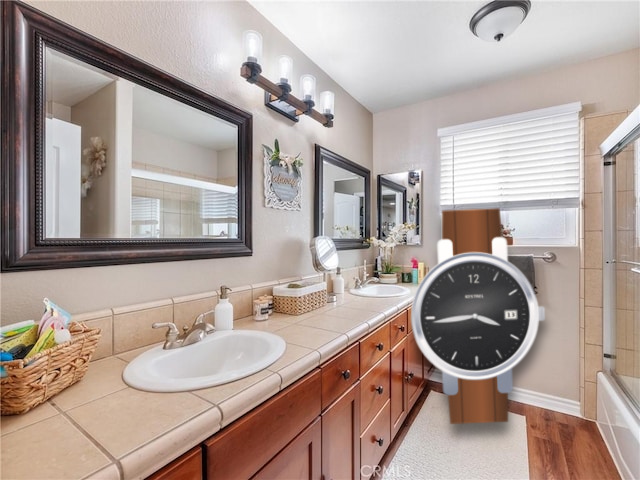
3:44
